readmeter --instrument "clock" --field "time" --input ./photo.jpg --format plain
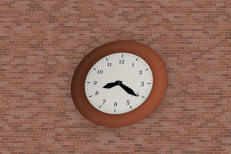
8:21
